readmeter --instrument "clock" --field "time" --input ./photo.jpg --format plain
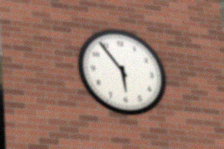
5:54
